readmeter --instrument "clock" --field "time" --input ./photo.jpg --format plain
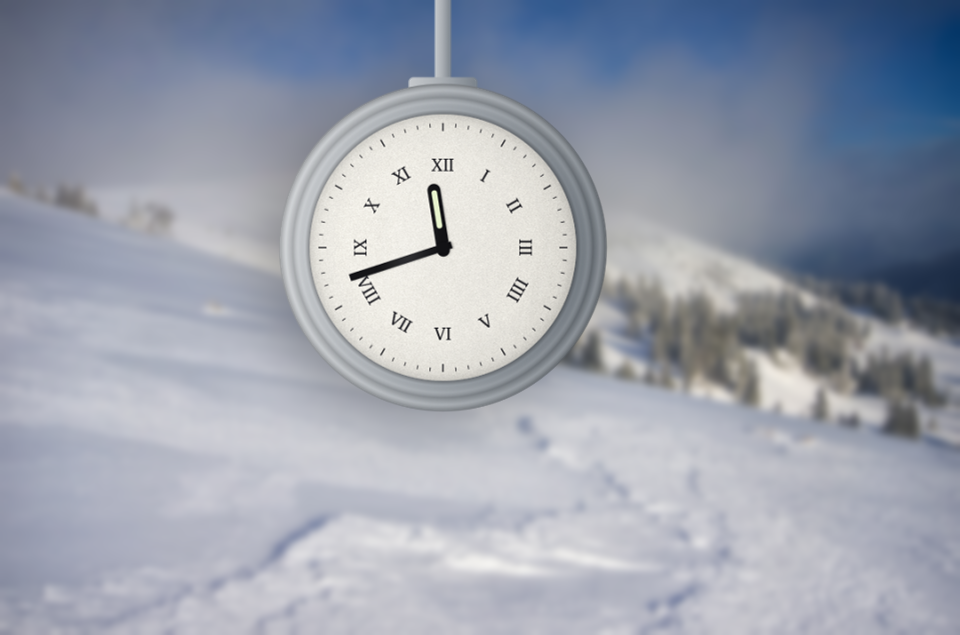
11:42
